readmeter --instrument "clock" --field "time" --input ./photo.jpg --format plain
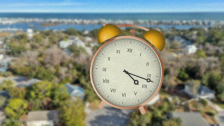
4:17
